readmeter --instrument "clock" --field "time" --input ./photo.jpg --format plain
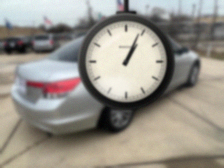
1:04
